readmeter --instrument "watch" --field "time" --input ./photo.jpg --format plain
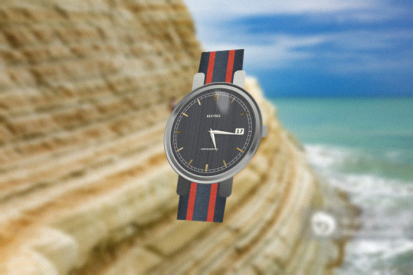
5:16
